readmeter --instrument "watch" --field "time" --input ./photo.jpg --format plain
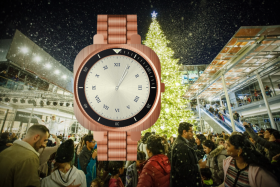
1:04
